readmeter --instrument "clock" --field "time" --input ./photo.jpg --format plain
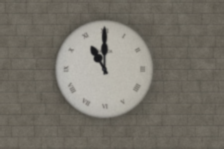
11:00
